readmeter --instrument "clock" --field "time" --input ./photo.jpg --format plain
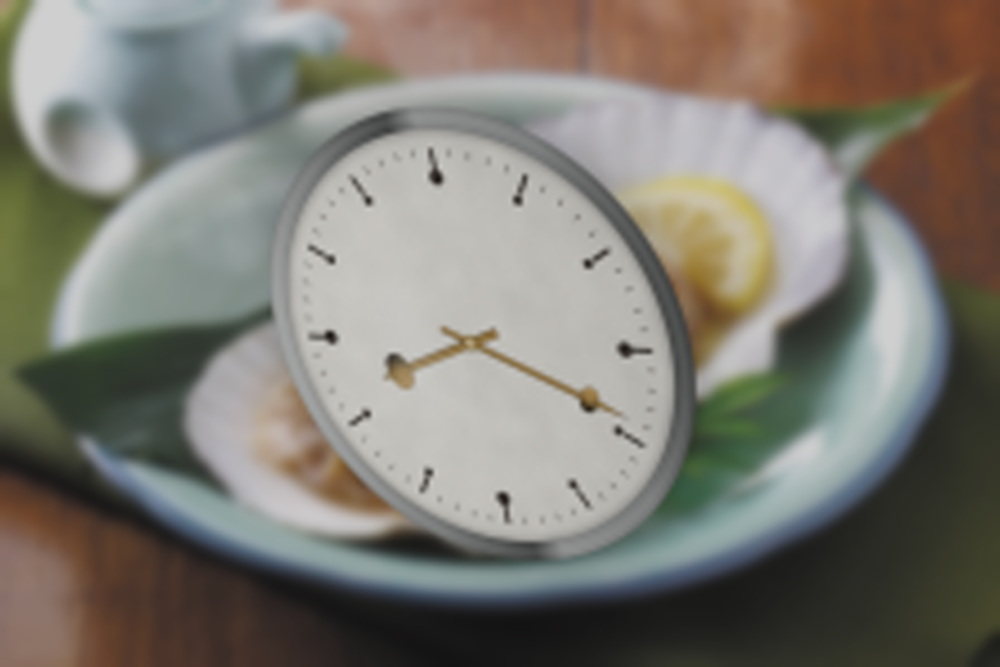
8:19
